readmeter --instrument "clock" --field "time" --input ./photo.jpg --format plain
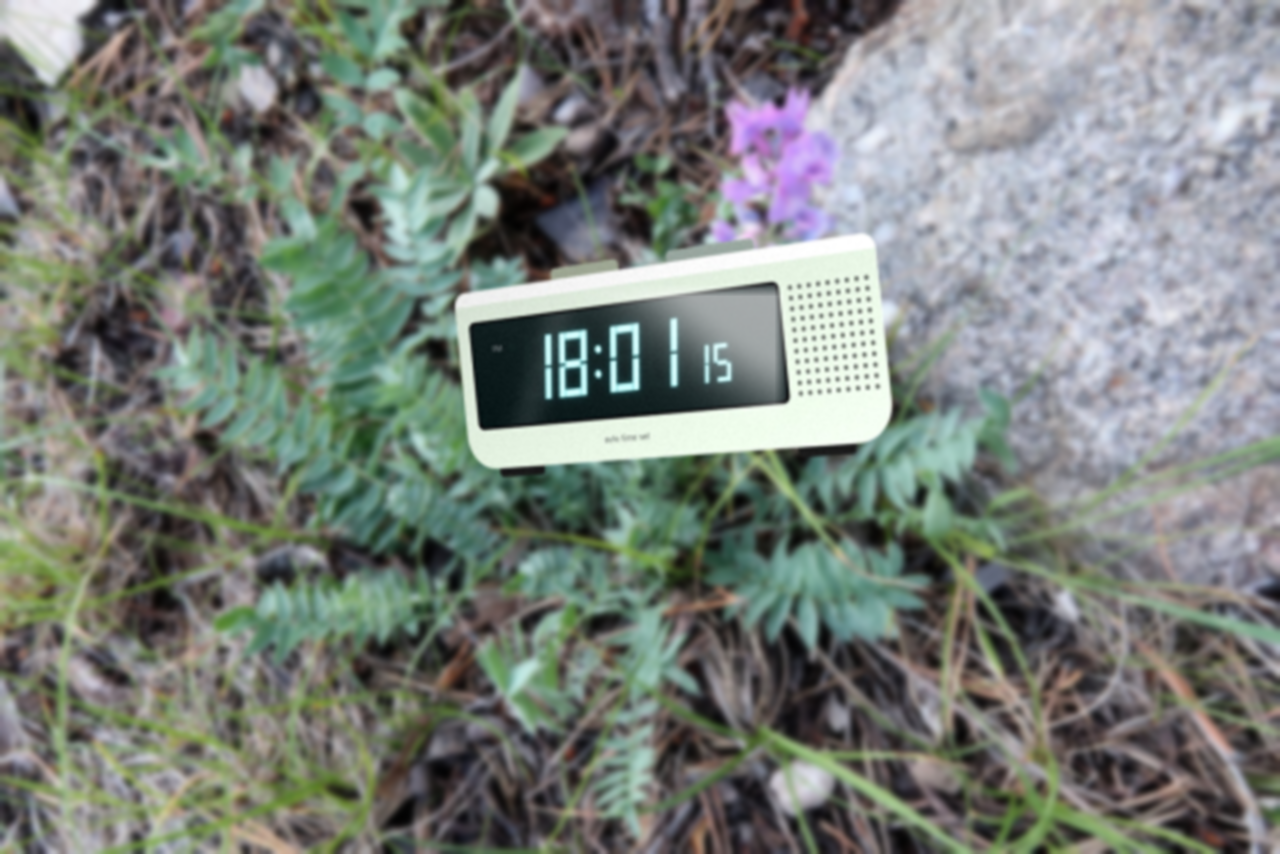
18:01:15
